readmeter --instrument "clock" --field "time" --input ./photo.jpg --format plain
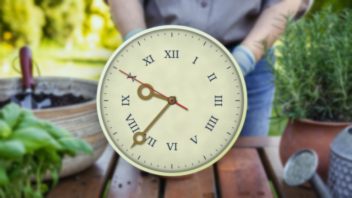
9:36:50
